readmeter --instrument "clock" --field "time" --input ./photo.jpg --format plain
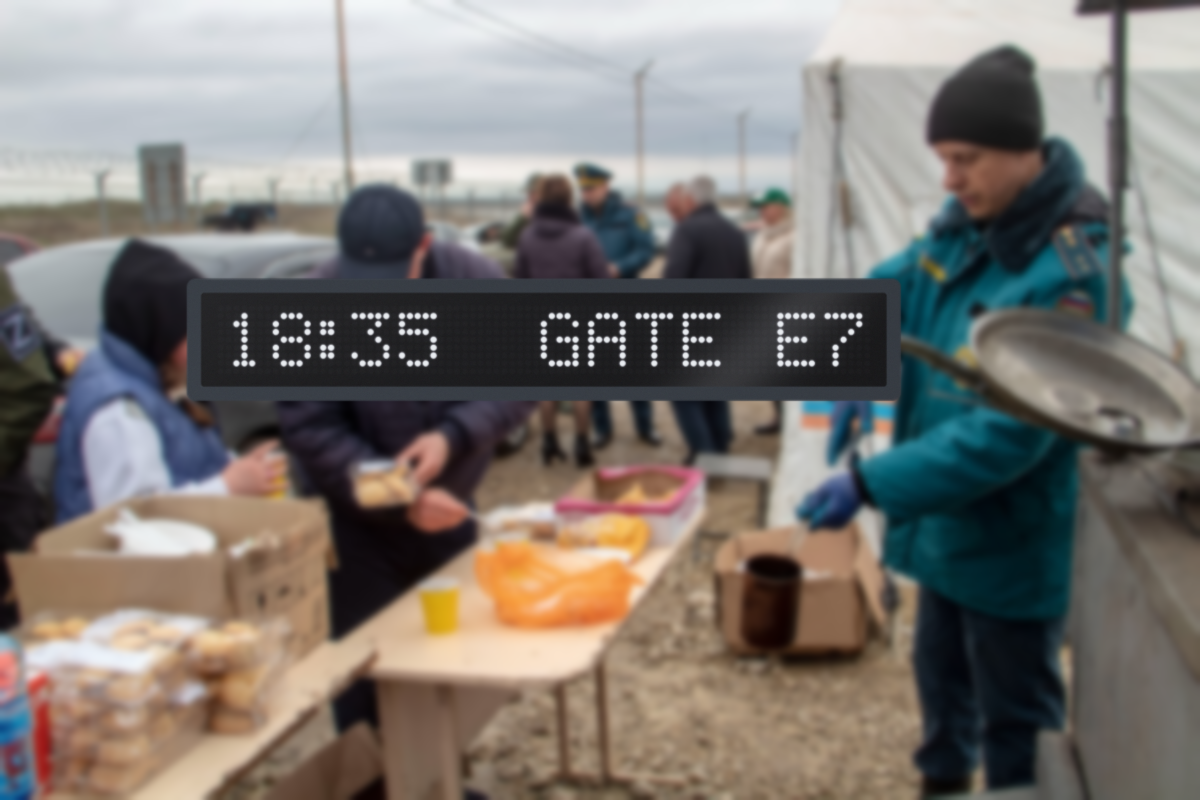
18:35
